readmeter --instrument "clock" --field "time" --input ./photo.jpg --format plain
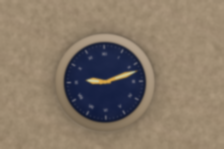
9:12
